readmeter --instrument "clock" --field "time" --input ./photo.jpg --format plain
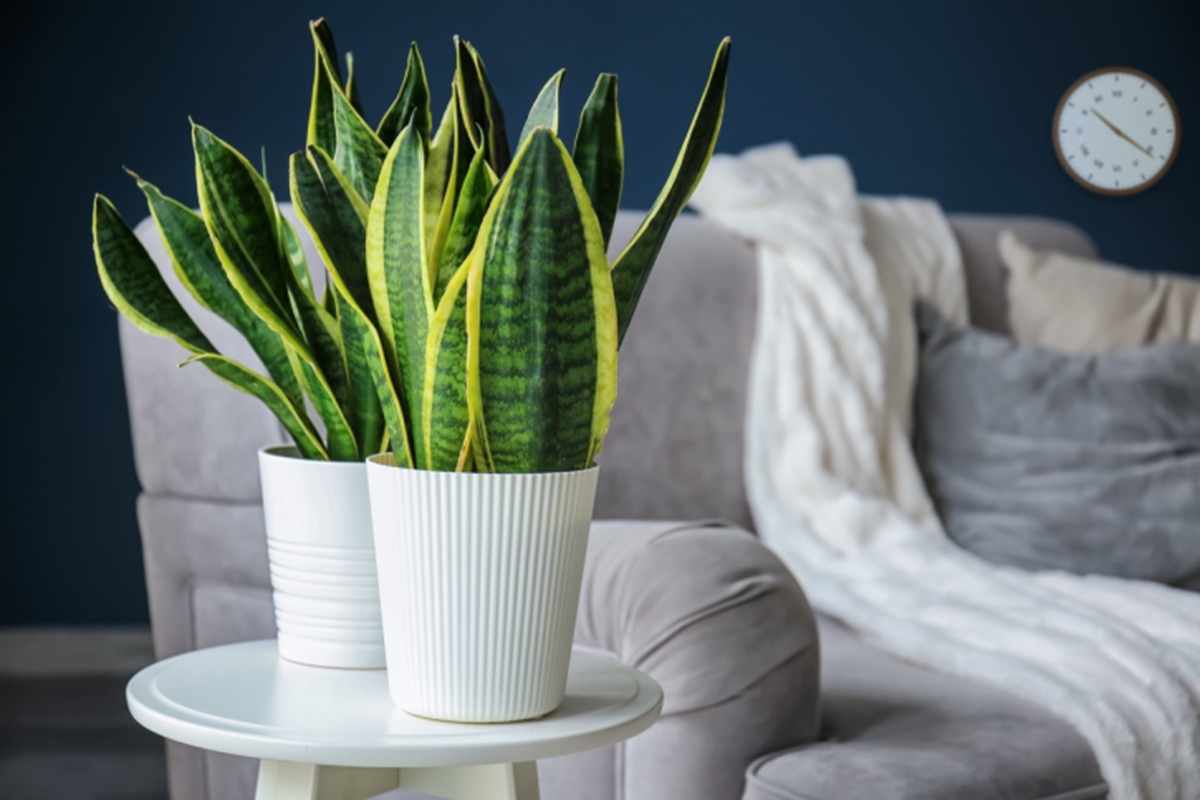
10:21
